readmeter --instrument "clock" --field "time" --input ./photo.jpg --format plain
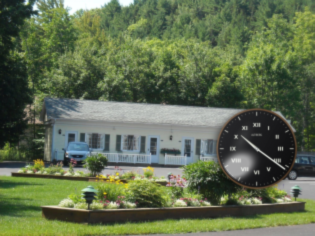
10:21
